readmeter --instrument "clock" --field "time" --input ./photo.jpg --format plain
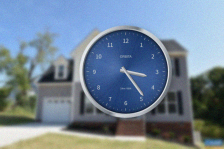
3:24
